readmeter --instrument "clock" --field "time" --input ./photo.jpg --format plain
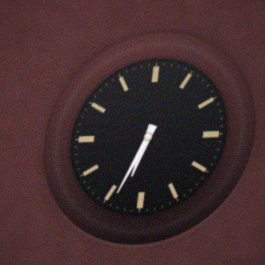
6:34
